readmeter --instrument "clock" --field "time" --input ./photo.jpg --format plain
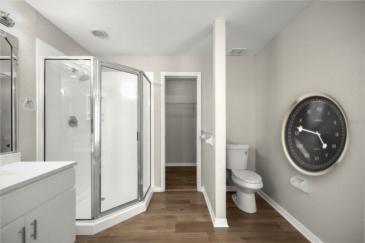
4:47
